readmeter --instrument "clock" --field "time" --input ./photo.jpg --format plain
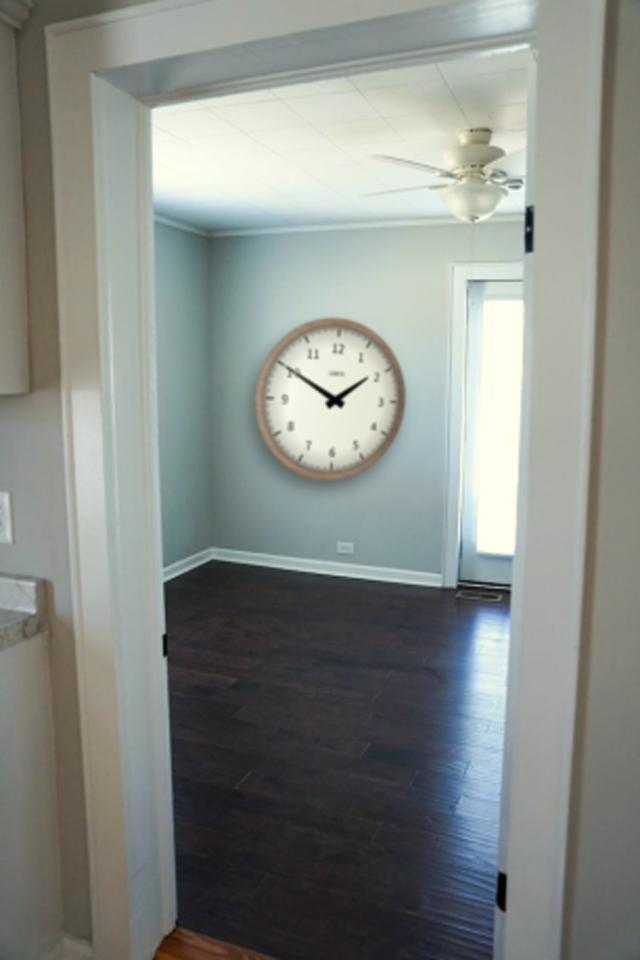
1:50
